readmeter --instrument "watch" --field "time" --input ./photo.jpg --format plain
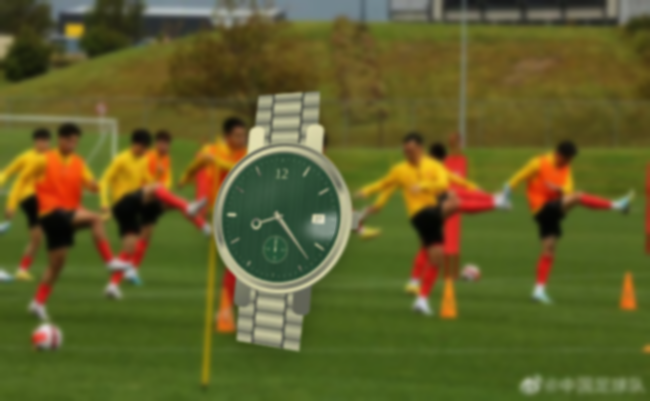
8:23
